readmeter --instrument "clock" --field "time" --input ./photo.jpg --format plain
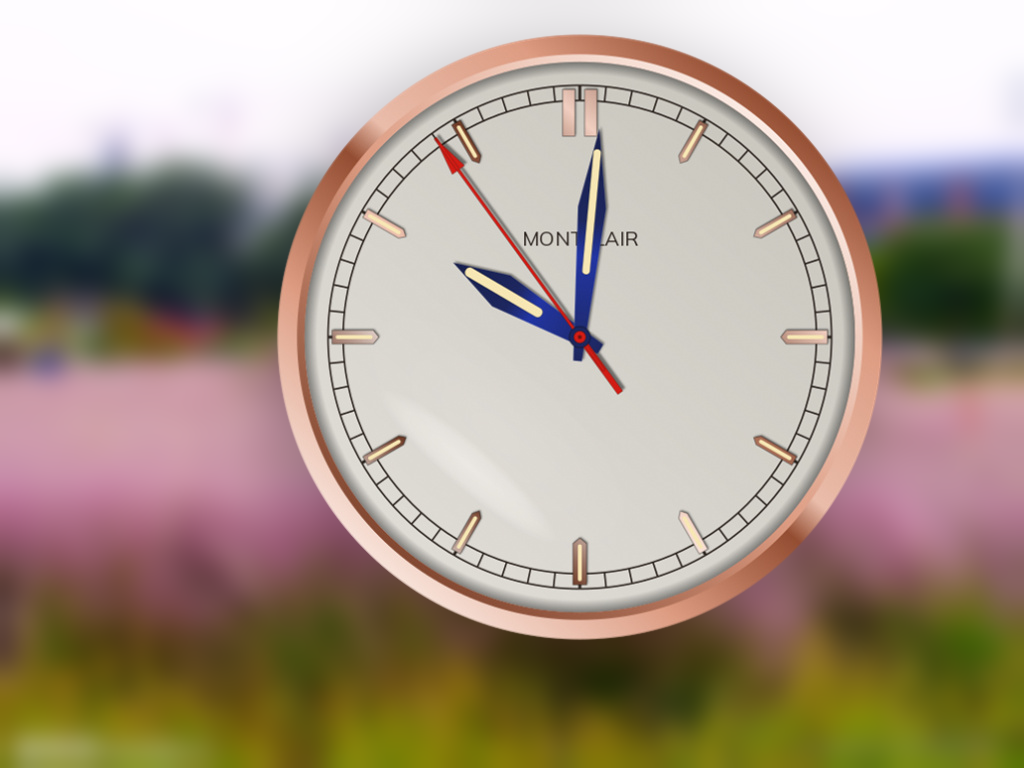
10:00:54
